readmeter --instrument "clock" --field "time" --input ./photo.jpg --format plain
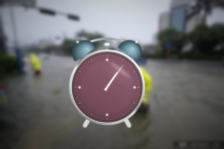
1:06
